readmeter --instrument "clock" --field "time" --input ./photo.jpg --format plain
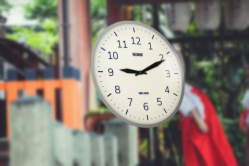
9:11
